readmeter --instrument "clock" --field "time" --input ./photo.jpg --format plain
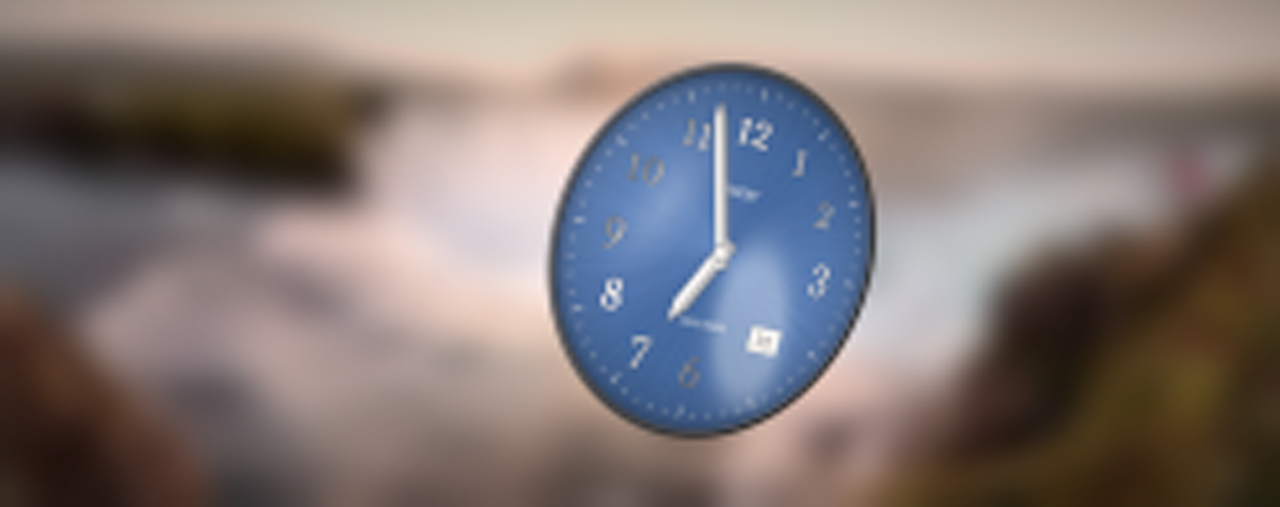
6:57
